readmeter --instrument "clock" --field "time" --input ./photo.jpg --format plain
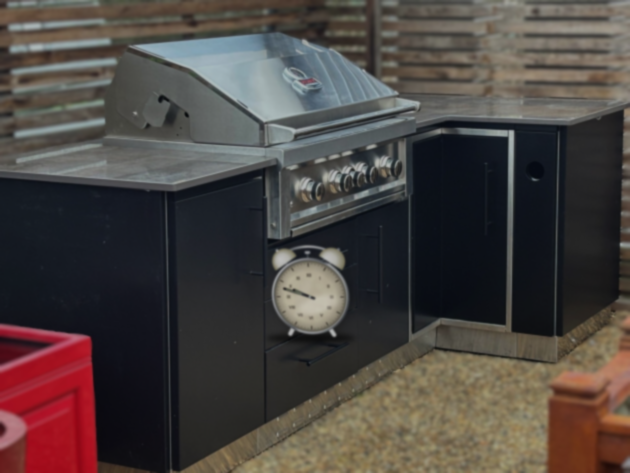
9:48
